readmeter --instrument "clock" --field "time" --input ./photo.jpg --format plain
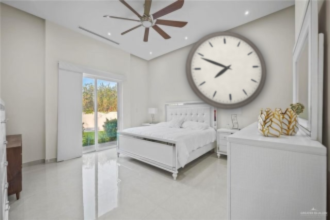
7:49
